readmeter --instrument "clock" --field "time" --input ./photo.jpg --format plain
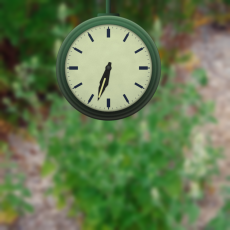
6:33
